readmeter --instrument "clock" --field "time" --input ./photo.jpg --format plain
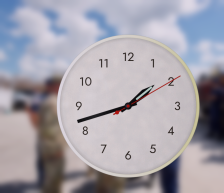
1:42:10
